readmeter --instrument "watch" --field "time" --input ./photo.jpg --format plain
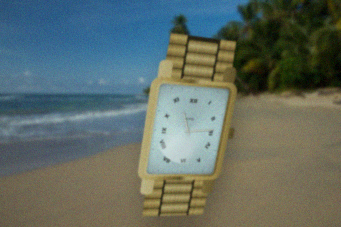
11:14
